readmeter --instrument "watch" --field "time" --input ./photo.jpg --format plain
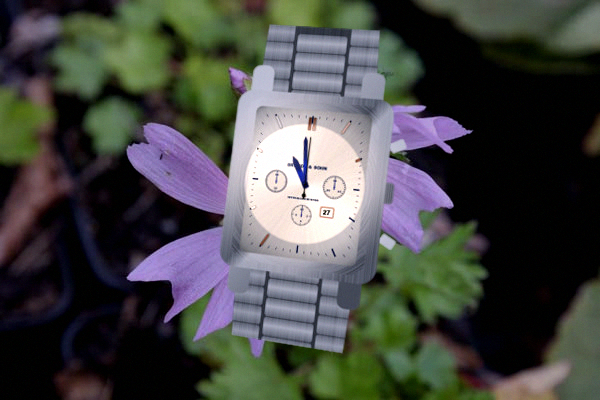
10:59
